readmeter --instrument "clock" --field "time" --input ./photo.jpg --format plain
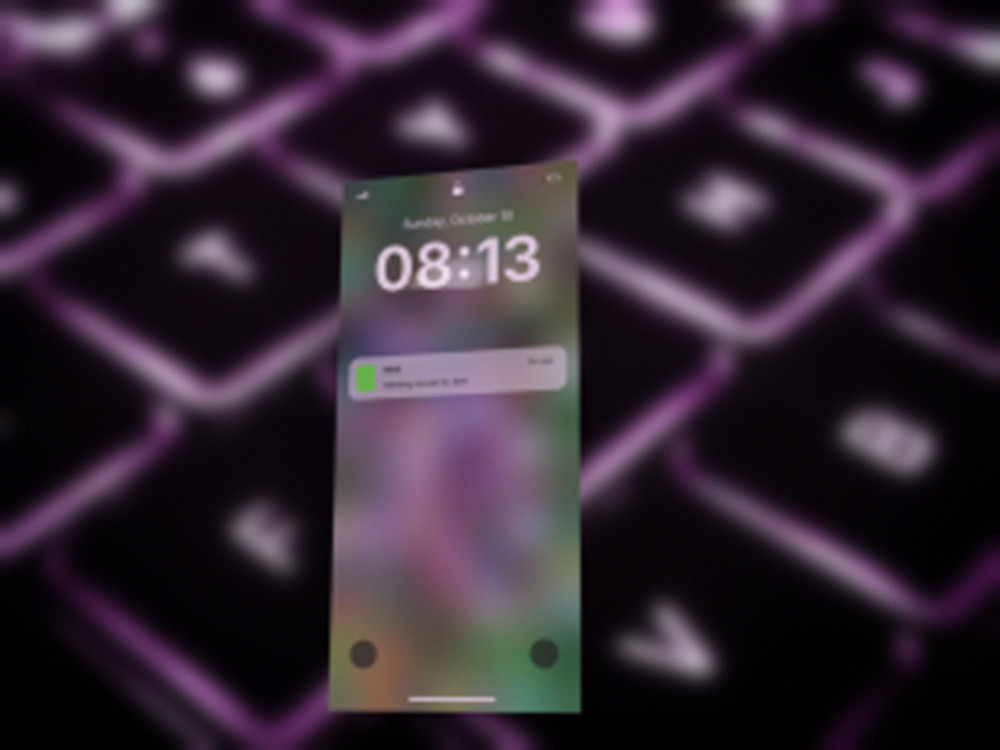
8:13
